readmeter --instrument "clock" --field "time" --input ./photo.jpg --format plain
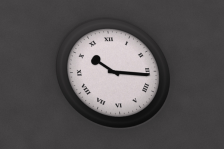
10:16
